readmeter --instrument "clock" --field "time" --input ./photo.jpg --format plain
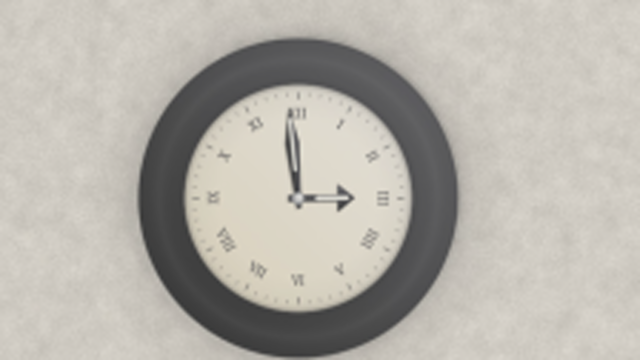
2:59
